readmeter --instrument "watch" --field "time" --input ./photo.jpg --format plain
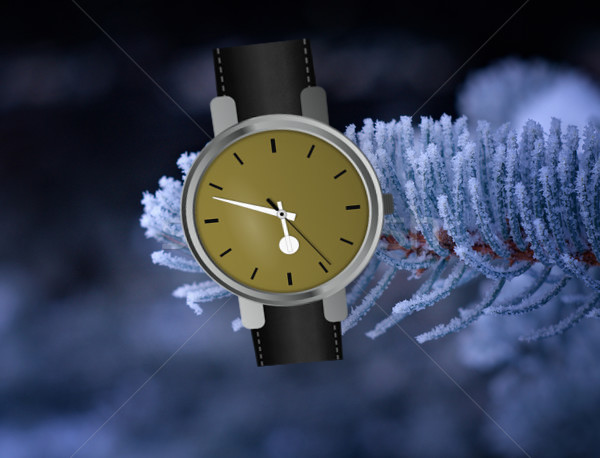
5:48:24
